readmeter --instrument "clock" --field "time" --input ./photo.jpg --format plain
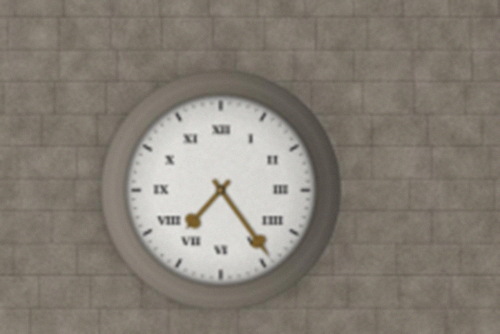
7:24
